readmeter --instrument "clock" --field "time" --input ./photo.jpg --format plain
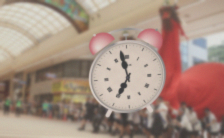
6:58
